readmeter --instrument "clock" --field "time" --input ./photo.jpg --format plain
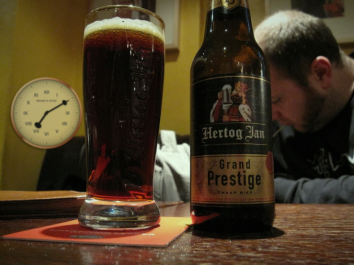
7:10
